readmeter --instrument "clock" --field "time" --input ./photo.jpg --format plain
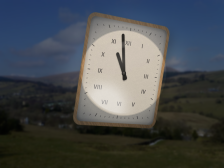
10:58
